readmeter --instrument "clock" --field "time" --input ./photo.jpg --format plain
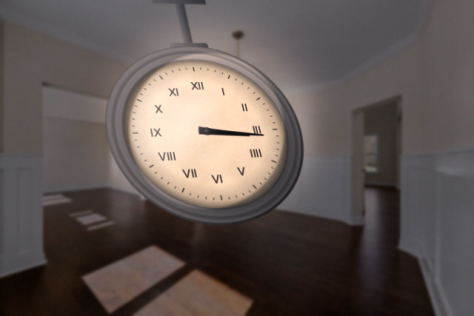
3:16
